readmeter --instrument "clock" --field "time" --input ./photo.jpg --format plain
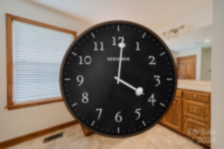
4:01
